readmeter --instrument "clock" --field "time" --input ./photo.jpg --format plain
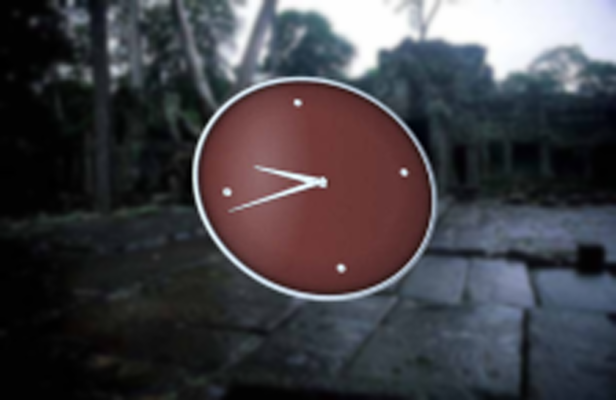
9:43
